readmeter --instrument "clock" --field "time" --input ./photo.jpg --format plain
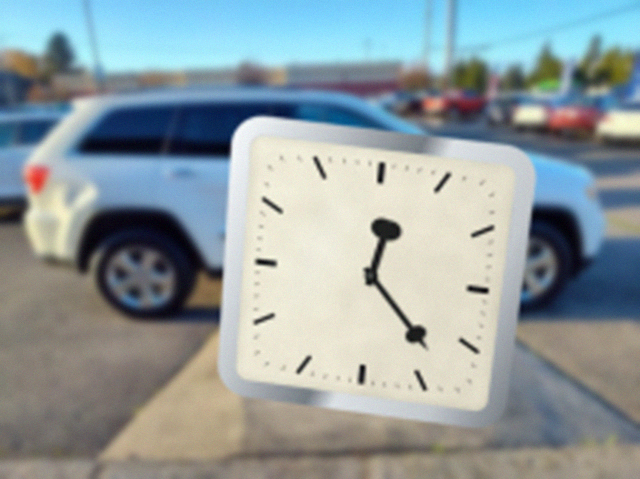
12:23
